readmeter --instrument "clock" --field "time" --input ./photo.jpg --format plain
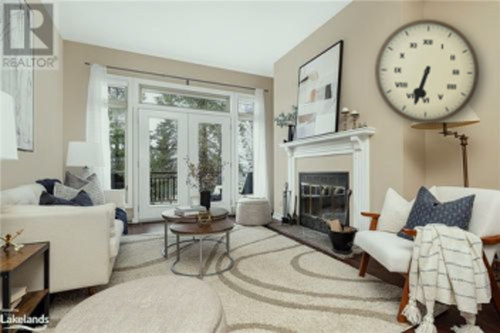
6:33
